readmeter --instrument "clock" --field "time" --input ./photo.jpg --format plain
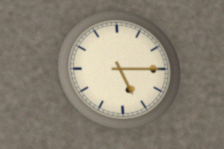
5:15
